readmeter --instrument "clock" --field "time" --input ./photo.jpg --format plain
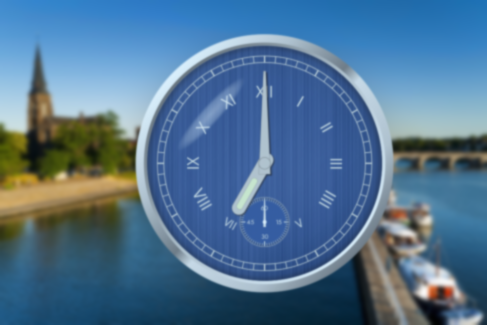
7:00
